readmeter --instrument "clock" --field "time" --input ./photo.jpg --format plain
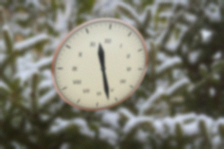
11:27
